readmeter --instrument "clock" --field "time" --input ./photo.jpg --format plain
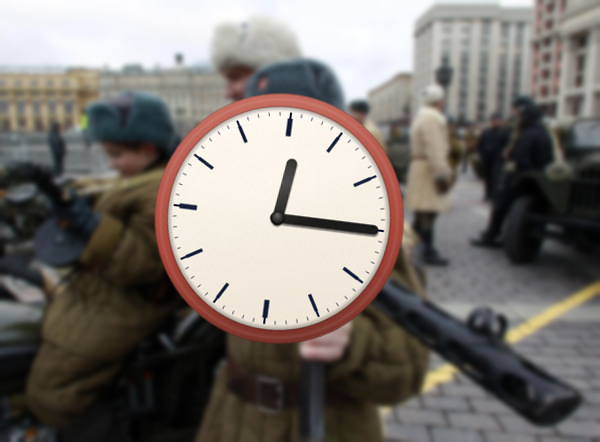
12:15
